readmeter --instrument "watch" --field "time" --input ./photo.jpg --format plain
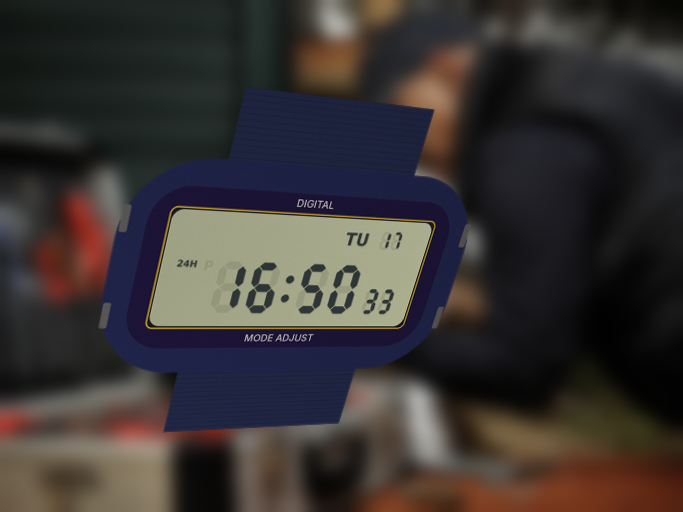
16:50:33
